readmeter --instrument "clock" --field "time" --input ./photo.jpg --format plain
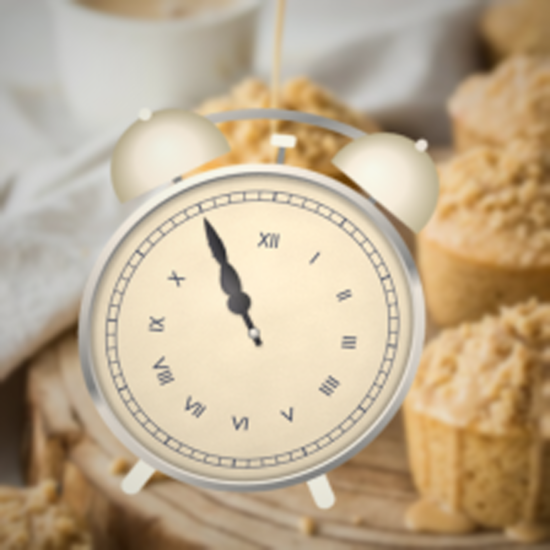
10:55
